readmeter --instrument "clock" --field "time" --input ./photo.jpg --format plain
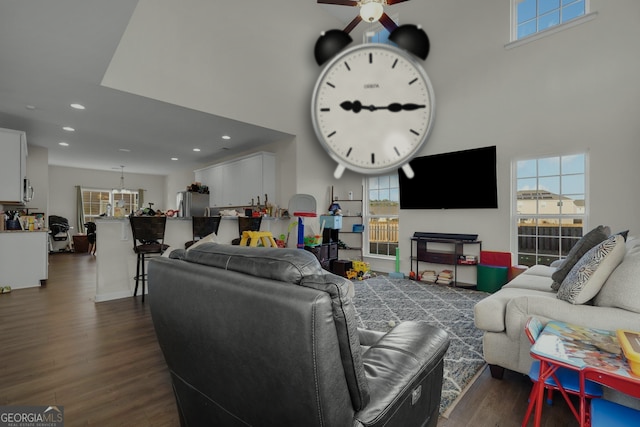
9:15
